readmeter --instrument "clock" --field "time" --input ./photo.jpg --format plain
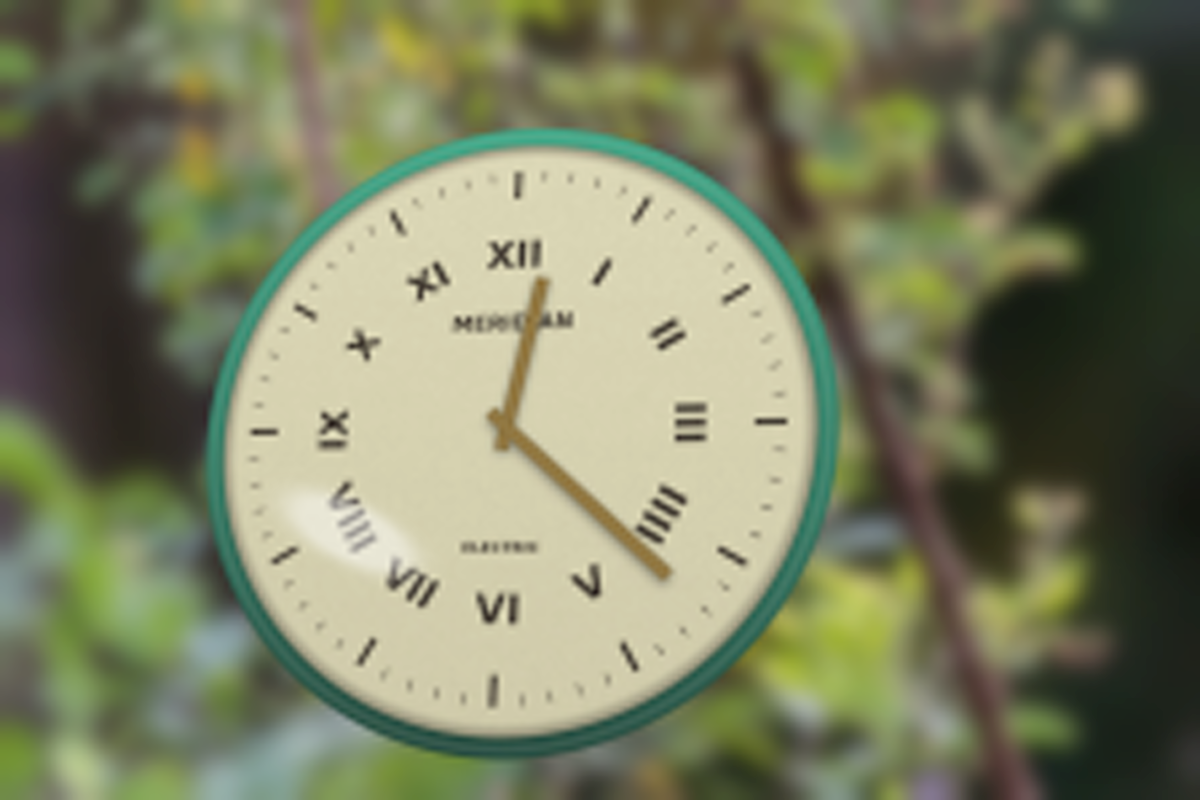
12:22
